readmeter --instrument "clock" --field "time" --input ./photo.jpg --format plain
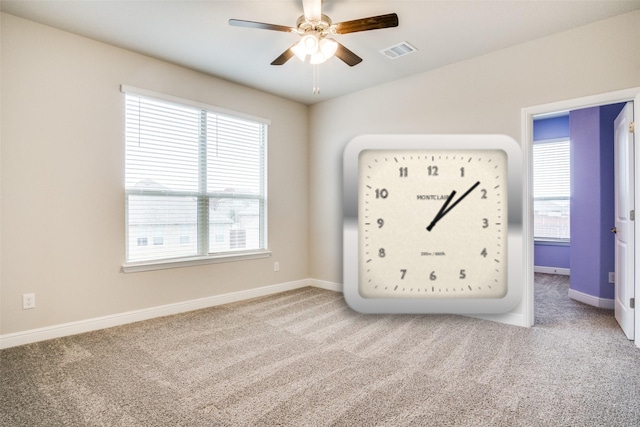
1:08
